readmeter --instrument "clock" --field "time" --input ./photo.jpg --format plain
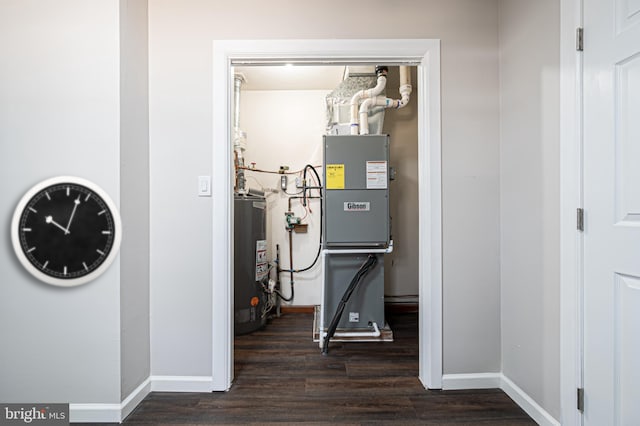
10:03
